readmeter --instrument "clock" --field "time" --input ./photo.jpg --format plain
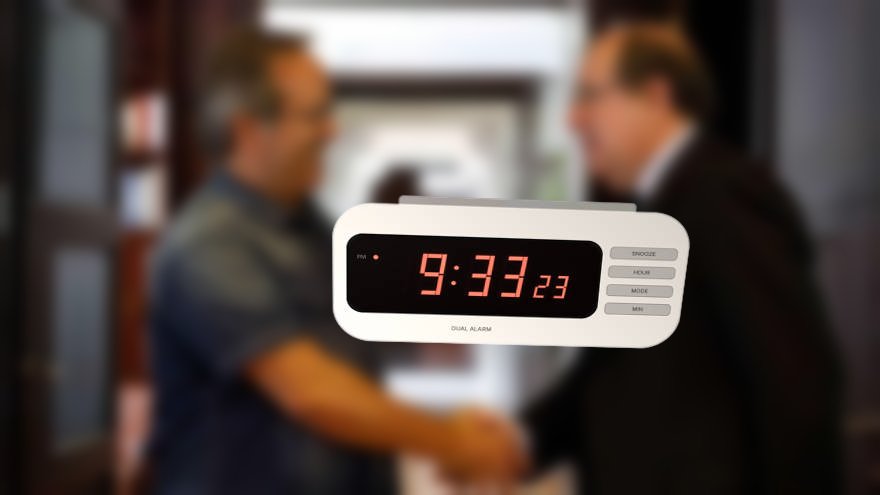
9:33:23
